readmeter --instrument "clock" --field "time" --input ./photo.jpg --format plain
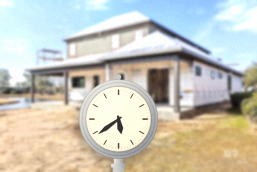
5:39
